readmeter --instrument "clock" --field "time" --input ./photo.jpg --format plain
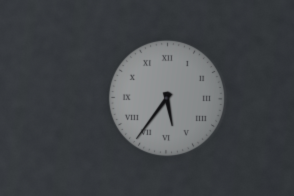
5:36
